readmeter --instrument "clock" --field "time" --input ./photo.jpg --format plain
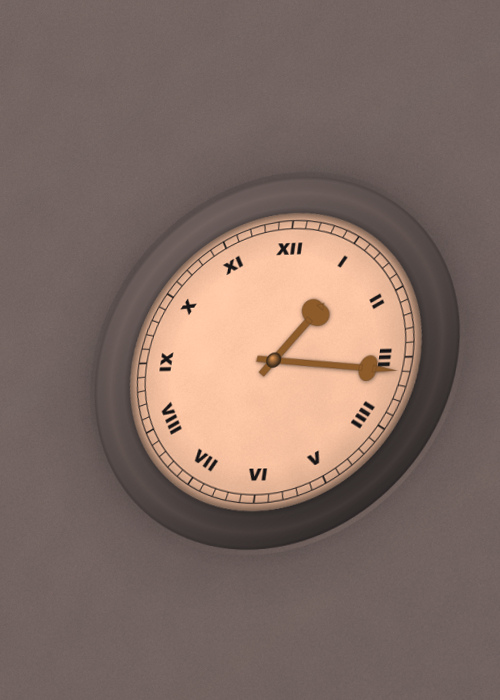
1:16
